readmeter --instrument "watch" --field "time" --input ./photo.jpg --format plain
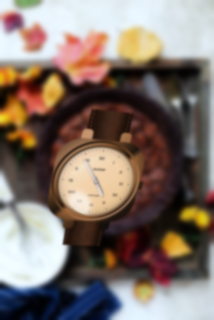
4:54
